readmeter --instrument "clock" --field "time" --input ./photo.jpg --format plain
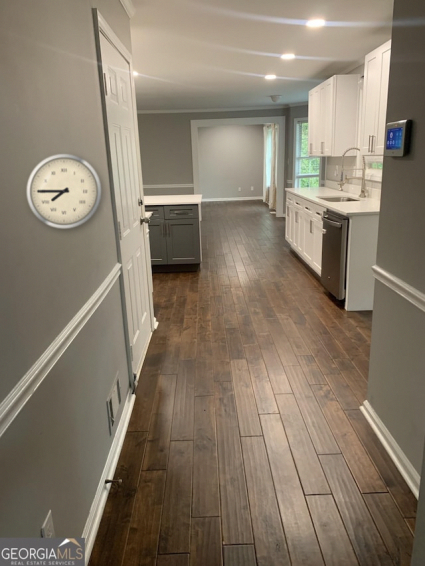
7:45
